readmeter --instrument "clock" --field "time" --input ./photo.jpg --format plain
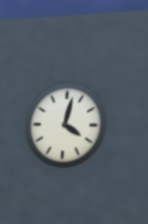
4:02
